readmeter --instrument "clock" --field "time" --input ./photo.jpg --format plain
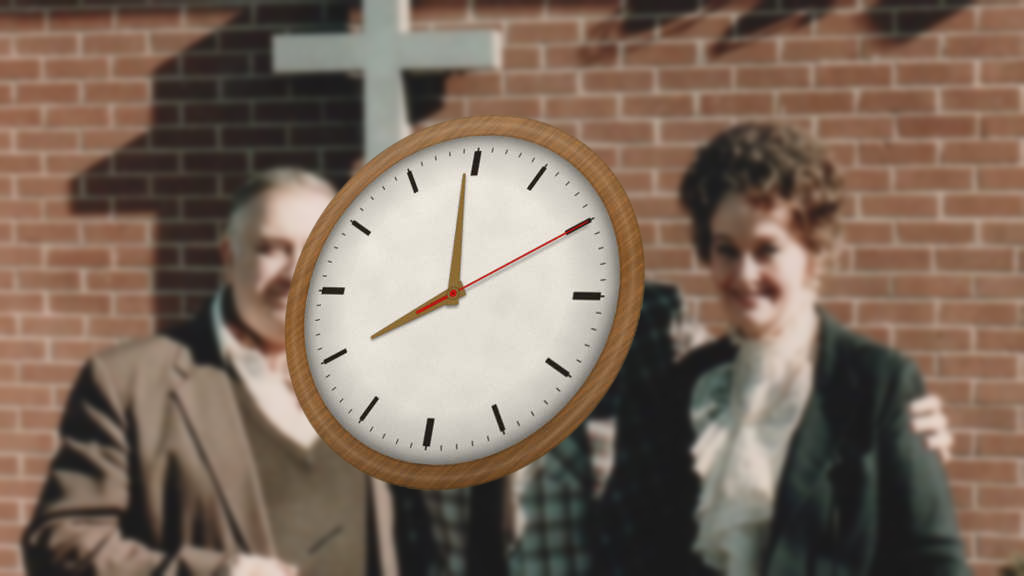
7:59:10
